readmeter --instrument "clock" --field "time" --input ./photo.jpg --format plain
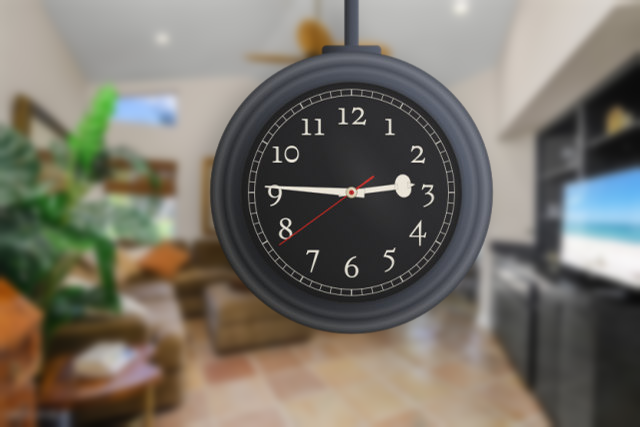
2:45:39
